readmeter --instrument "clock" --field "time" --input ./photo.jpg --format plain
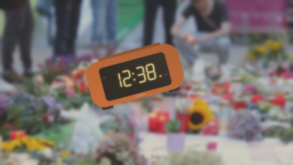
12:38
